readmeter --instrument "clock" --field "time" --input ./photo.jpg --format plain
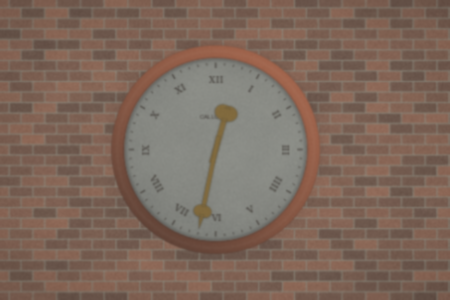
12:32
